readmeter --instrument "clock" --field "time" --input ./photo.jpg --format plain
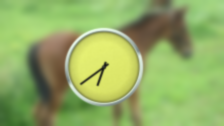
6:39
